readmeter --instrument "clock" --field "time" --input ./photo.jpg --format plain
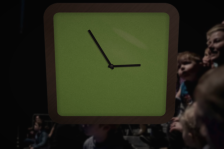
2:55
